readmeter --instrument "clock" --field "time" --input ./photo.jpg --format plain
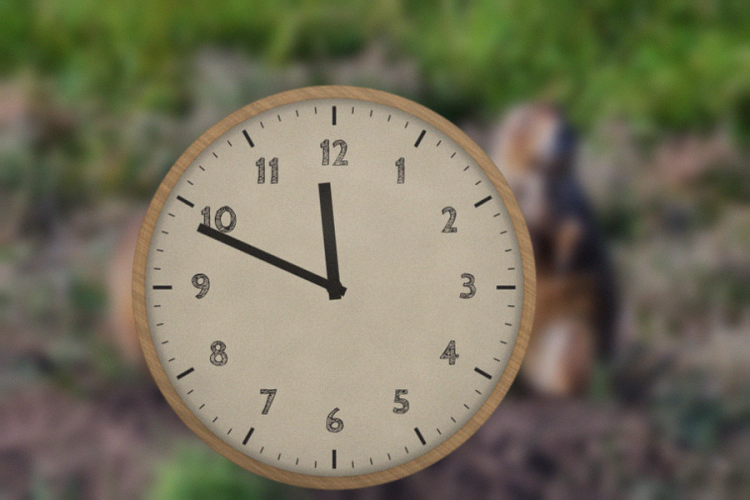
11:49
